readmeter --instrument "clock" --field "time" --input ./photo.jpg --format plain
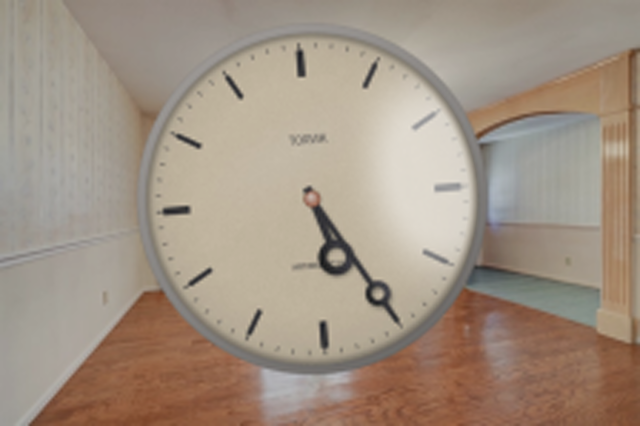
5:25
